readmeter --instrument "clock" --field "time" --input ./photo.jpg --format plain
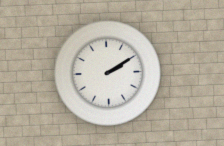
2:10
